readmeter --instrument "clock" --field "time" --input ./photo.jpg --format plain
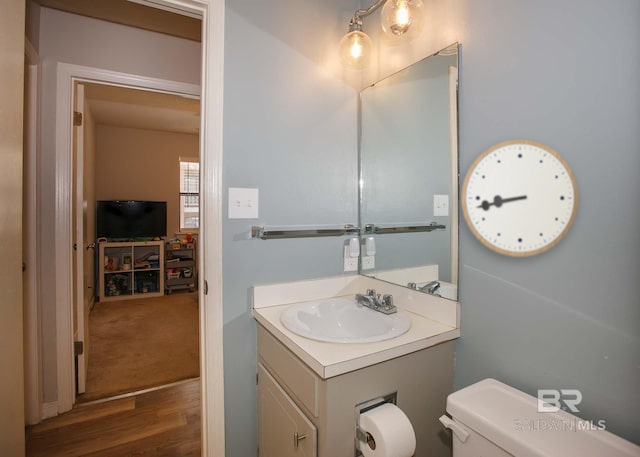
8:43
